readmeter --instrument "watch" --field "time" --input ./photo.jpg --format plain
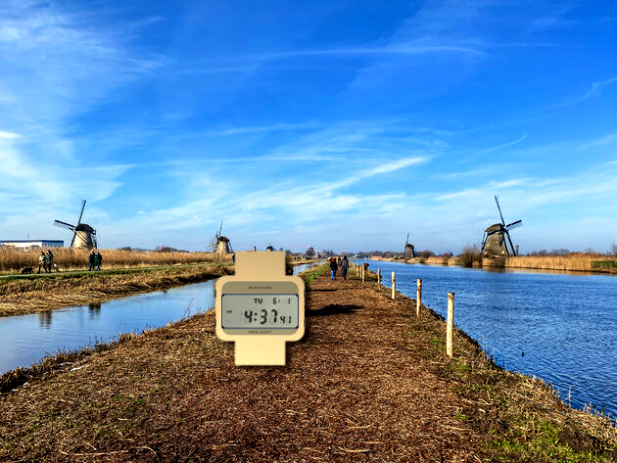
4:37:41
